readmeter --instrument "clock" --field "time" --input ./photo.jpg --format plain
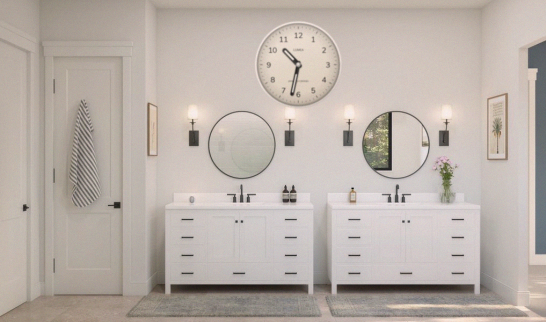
10:32
